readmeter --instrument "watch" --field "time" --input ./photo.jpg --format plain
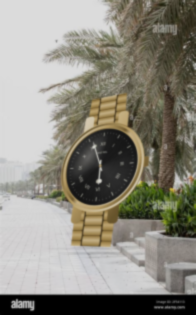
5:56
